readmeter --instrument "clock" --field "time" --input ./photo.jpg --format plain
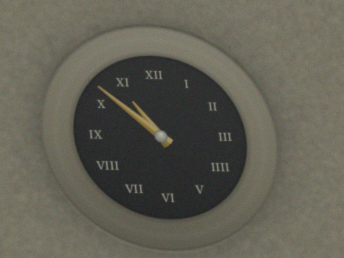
10:52
